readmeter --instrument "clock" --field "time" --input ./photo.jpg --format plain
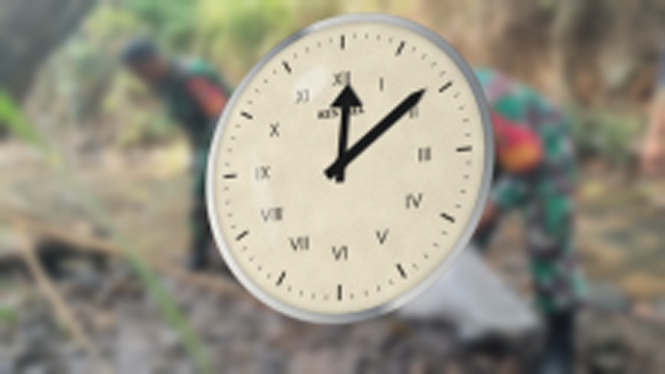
12:09
